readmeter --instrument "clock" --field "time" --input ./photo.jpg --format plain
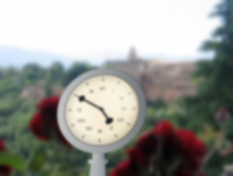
4:50
